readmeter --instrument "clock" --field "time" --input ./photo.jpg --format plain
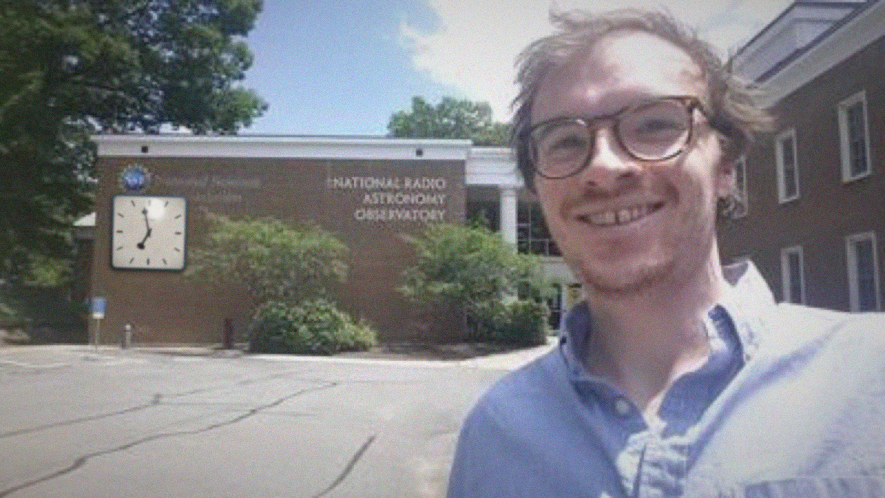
6:58
